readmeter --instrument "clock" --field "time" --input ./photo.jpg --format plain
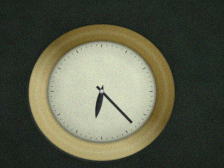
6:23
